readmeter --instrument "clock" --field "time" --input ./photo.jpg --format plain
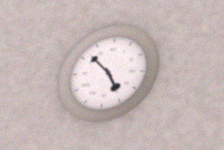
4:52
